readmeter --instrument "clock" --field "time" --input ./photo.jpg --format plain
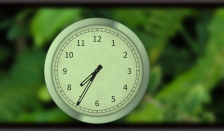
7:35
